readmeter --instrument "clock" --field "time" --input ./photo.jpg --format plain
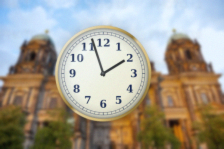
1:57
